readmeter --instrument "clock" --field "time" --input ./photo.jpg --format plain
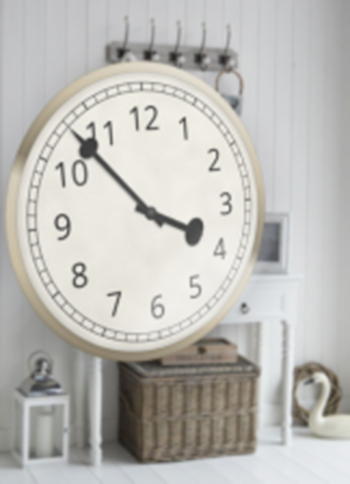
3:53
